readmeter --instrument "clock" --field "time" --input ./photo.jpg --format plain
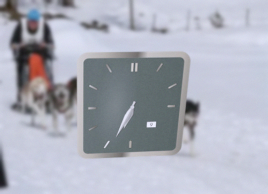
6:34
